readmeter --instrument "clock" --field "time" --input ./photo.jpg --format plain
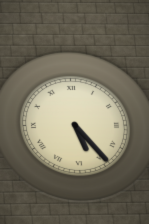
5:24
